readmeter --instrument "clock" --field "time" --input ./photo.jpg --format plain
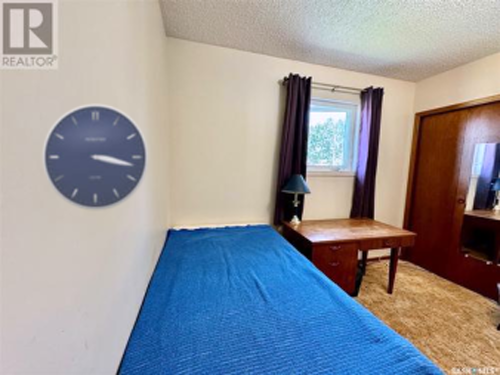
3:17
